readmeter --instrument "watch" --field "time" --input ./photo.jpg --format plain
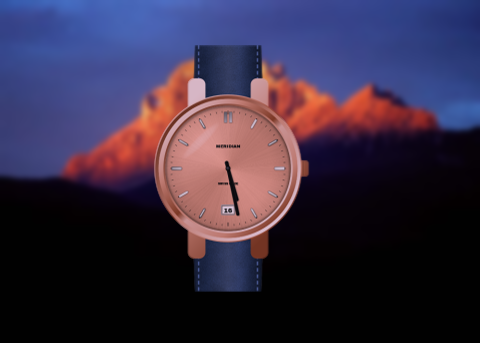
5:28
